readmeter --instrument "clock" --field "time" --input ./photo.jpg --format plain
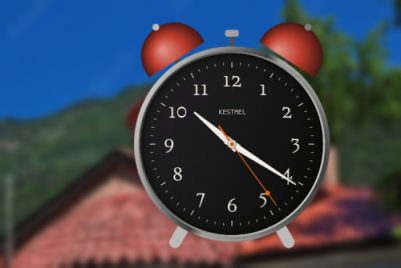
10:20:24
